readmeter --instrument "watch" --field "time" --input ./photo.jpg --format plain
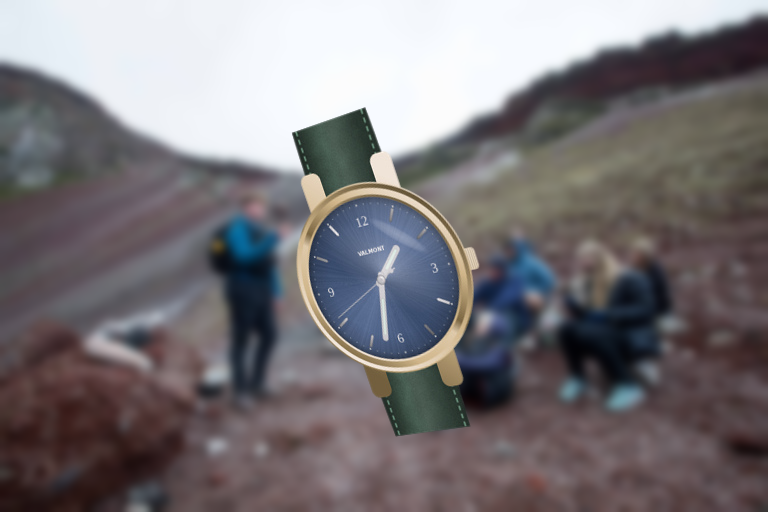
1:32:41
